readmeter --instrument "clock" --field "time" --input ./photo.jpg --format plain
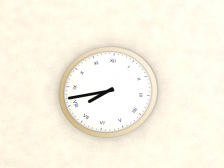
7:42
